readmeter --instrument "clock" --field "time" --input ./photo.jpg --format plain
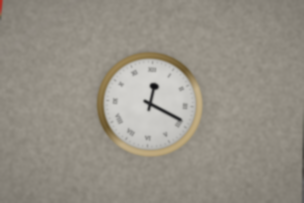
12:19
